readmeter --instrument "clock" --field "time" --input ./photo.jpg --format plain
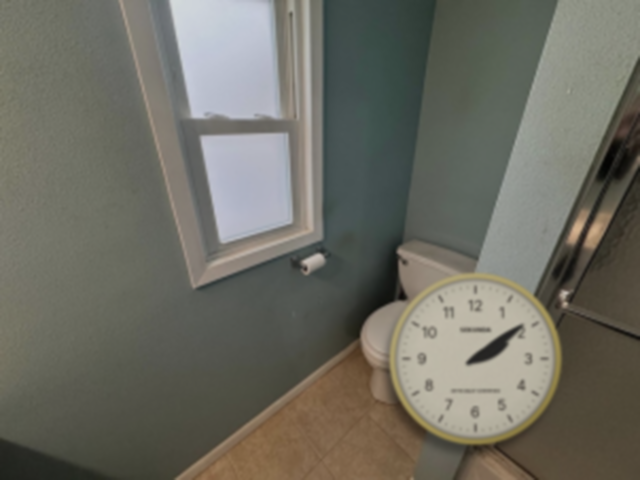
2:09
